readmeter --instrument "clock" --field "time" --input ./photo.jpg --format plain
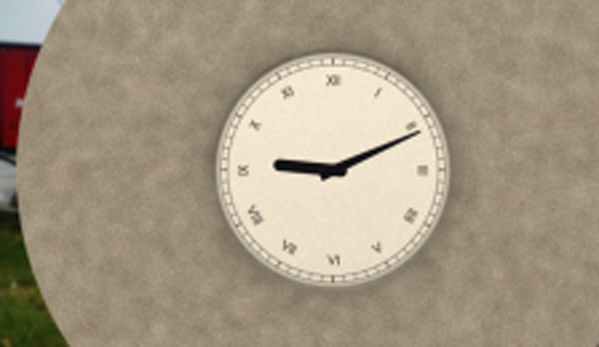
9:11
